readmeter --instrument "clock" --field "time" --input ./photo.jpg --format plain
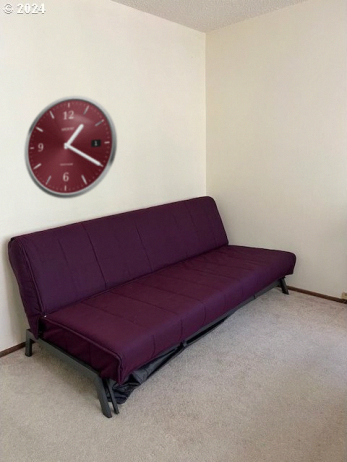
1:20
